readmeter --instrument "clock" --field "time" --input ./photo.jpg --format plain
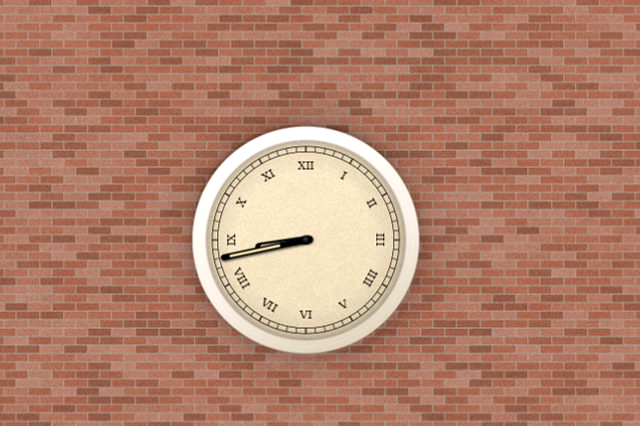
8:43
